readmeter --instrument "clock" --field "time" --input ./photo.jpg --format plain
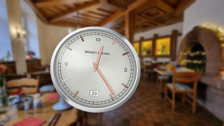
12:24
